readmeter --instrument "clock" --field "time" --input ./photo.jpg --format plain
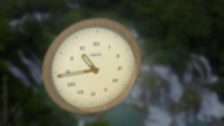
10:44
